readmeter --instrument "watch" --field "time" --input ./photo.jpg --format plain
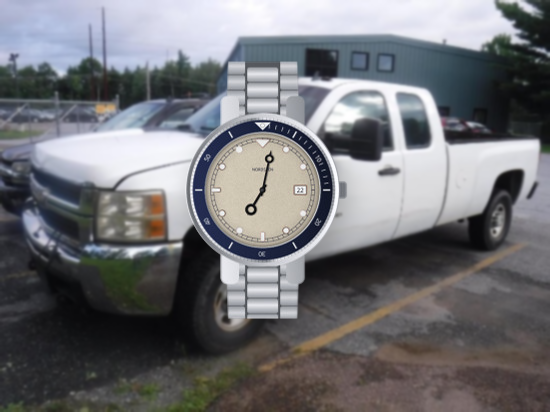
7:02
